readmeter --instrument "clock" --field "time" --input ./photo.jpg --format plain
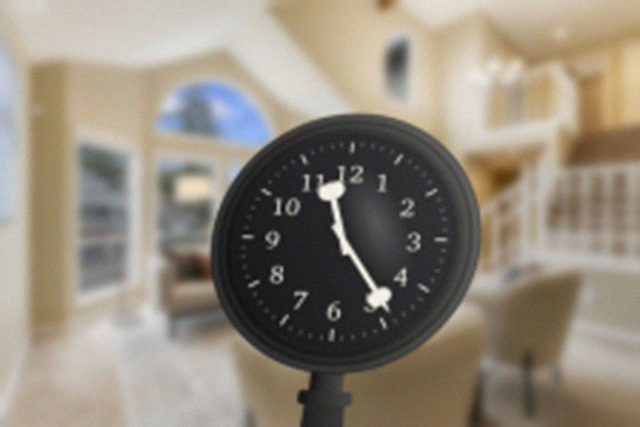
11:24
